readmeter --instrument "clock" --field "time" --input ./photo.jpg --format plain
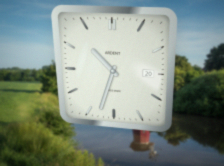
10:33
